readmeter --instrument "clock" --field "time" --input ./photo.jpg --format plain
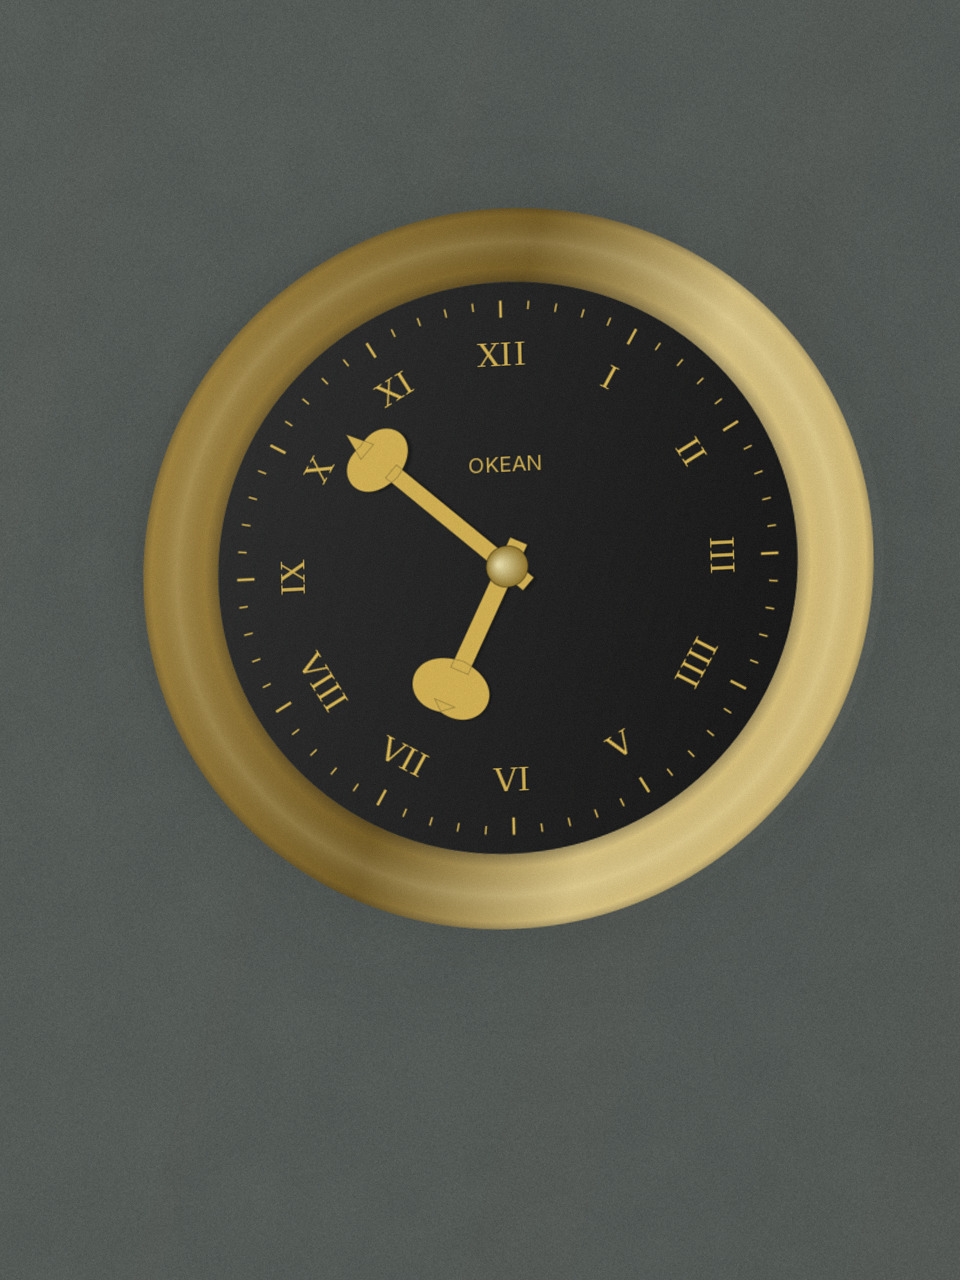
6:52
